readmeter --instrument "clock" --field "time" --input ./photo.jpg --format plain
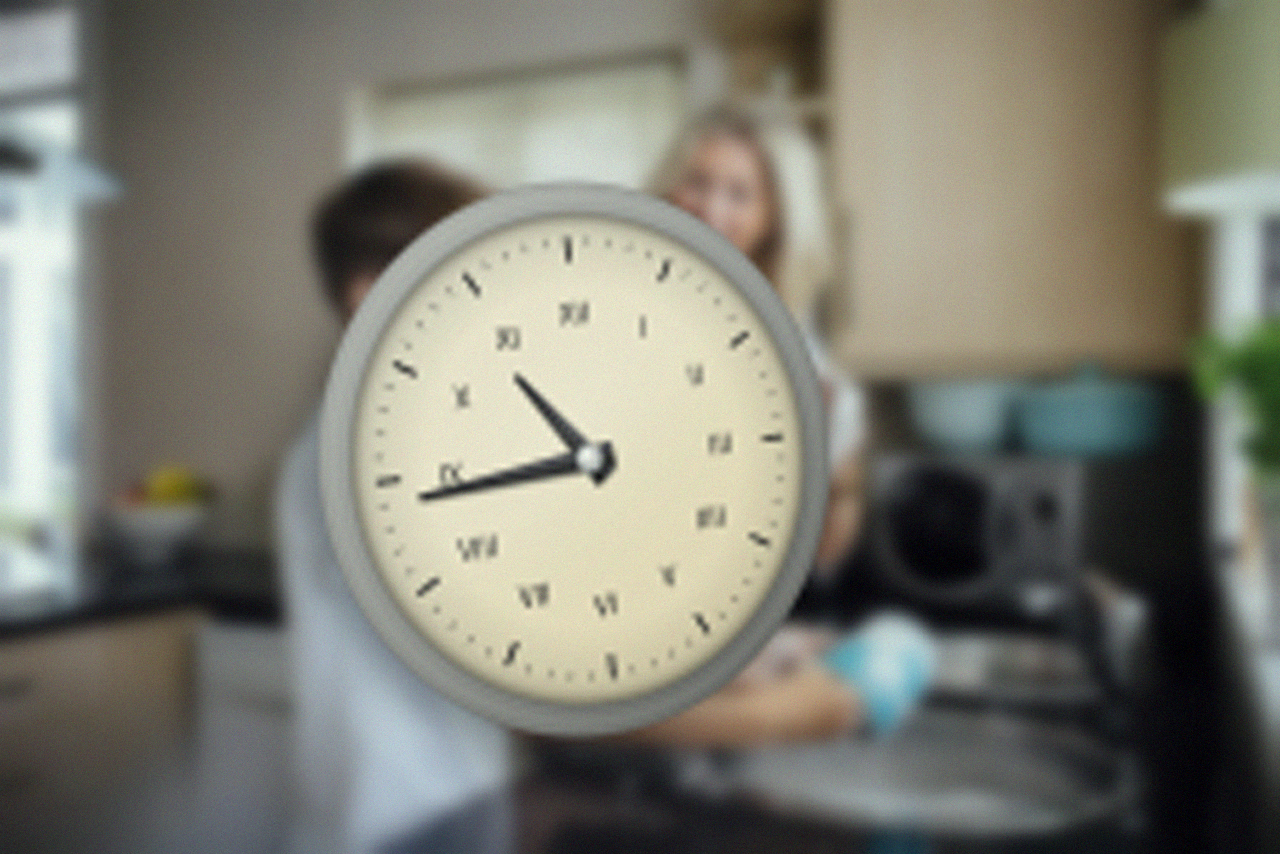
10:44
